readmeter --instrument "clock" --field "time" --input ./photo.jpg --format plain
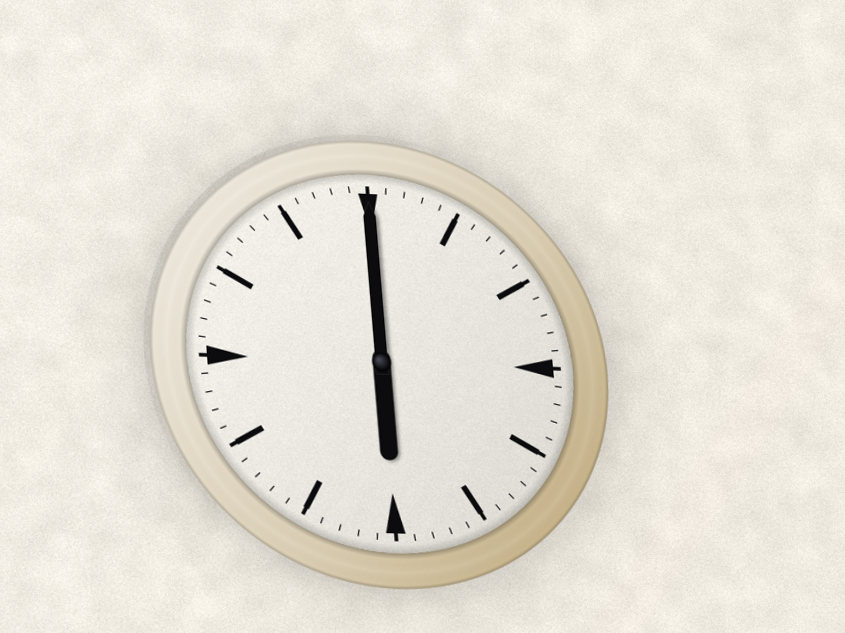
6:00
